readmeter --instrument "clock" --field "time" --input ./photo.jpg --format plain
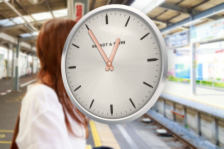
12:55
